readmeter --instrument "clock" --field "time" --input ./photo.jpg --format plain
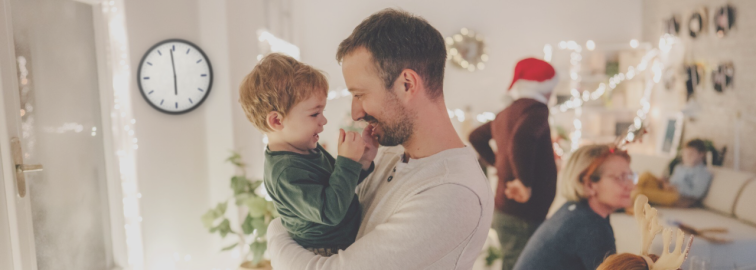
5:59
